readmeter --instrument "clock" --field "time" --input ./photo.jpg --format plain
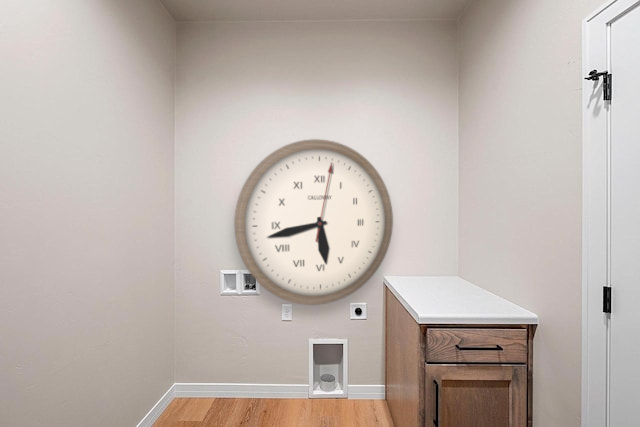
5:43:02
